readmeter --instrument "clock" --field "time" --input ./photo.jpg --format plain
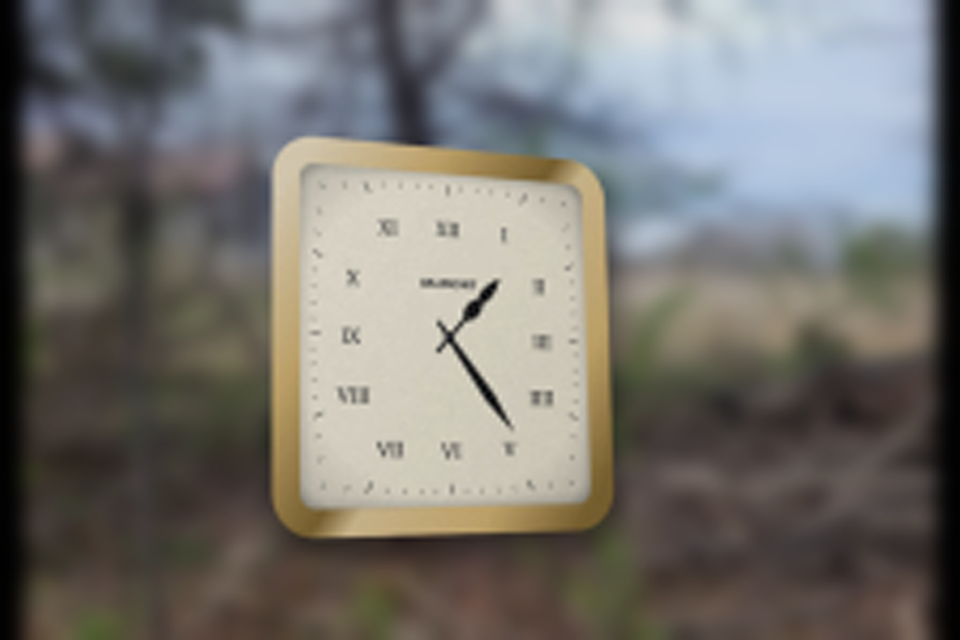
1:24
